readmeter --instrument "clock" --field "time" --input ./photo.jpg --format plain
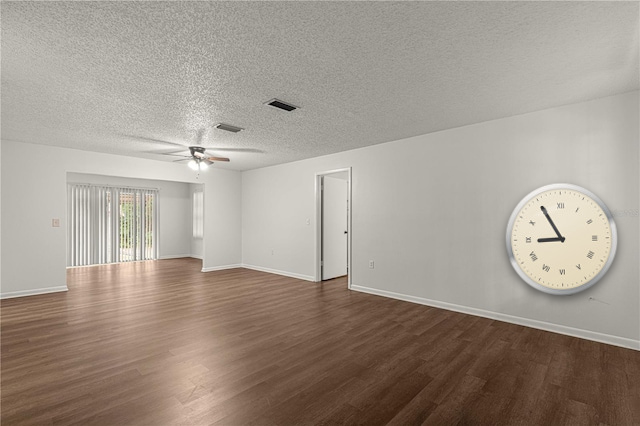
8:55
